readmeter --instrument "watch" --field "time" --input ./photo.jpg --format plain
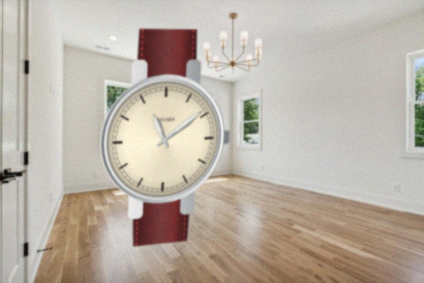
11:09
